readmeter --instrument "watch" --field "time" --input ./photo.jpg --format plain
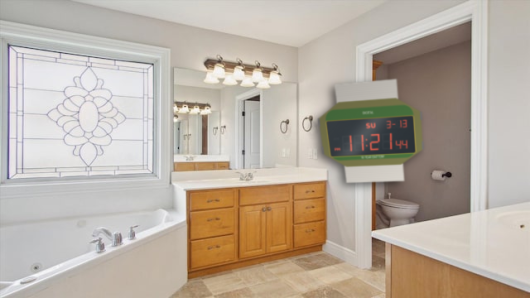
11:21
